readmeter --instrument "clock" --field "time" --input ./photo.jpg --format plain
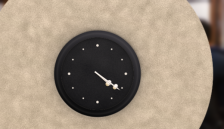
4:21
